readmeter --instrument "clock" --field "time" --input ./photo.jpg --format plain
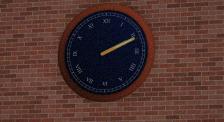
2:11
